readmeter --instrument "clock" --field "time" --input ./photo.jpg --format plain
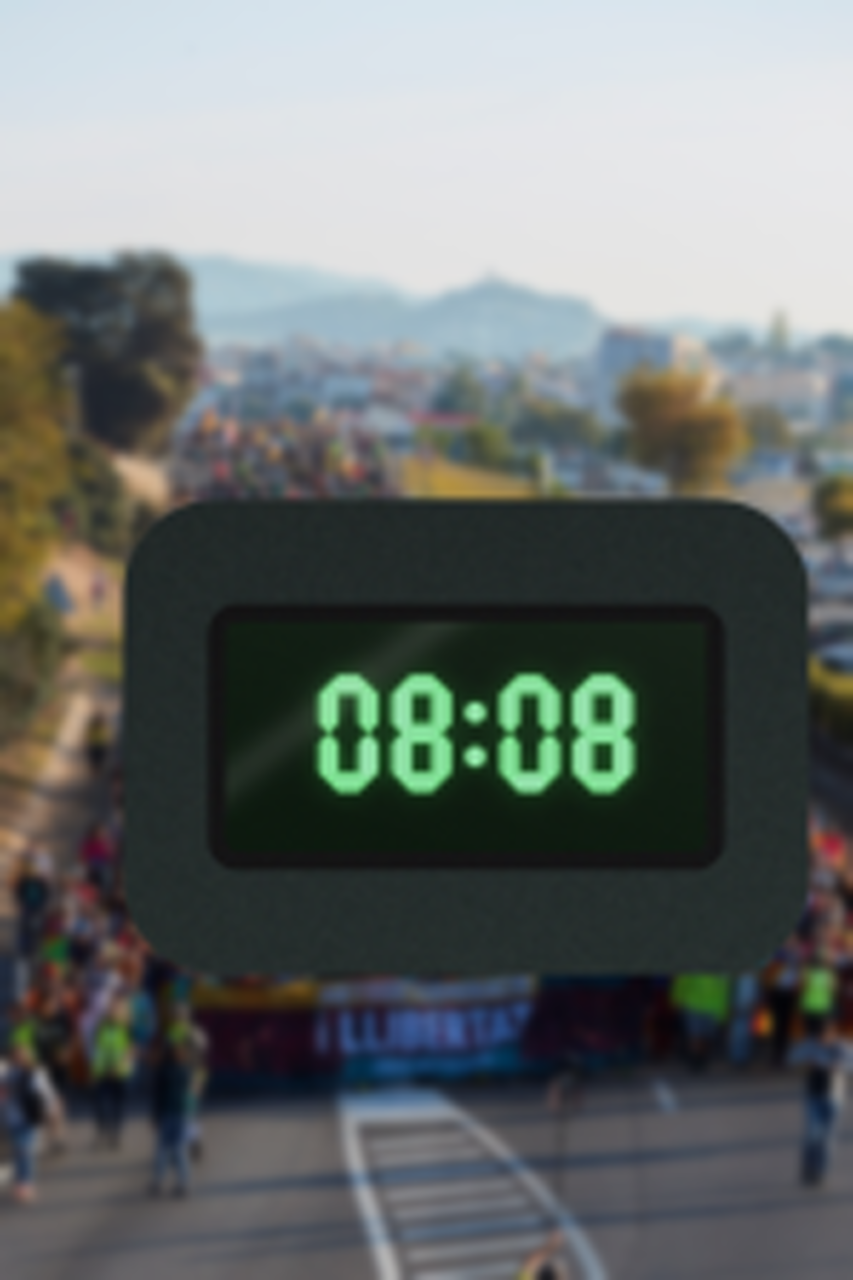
8:08
